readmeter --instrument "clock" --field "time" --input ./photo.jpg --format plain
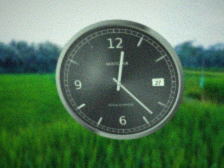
12:23
